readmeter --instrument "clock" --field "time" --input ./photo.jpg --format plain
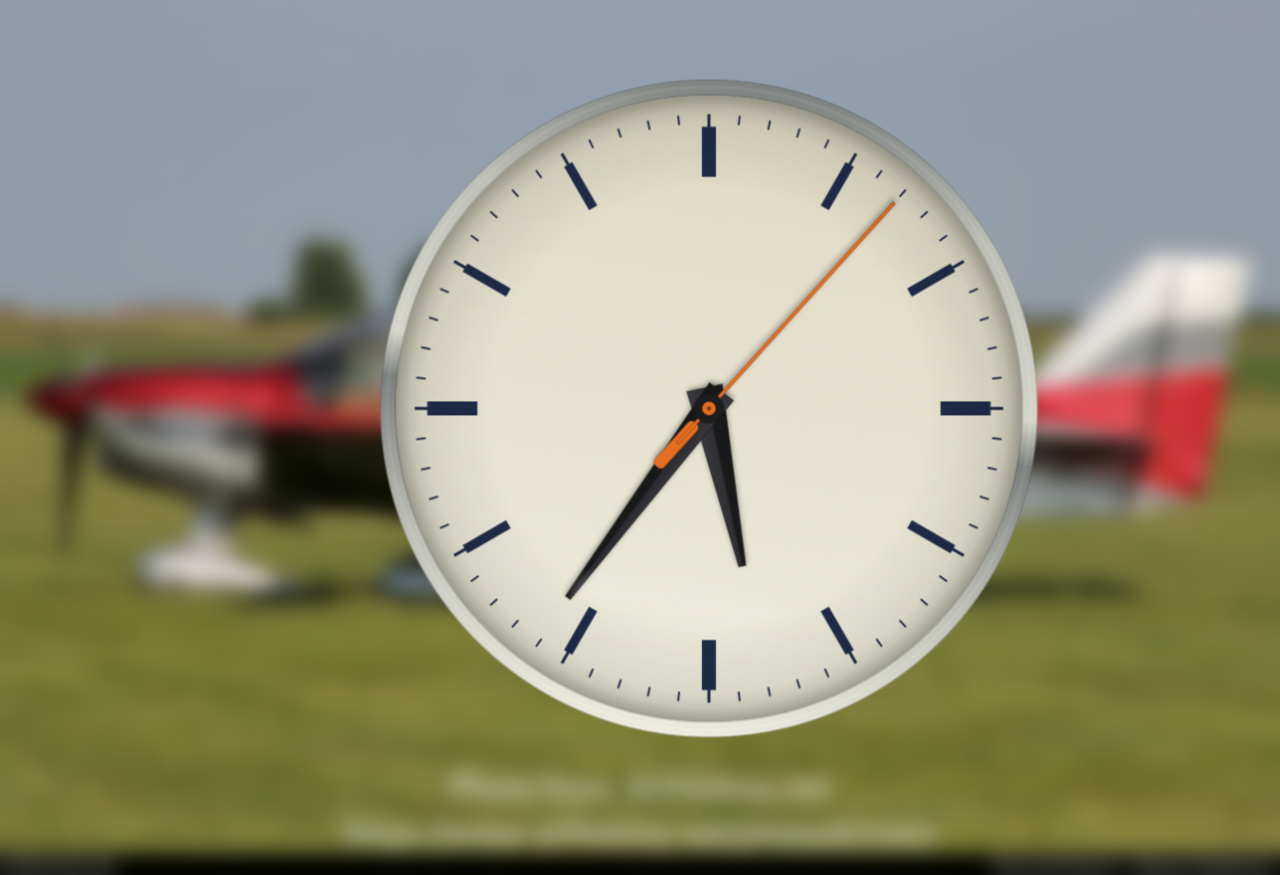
5:36:07
